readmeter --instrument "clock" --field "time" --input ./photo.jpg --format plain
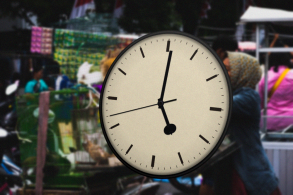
5:00:42
